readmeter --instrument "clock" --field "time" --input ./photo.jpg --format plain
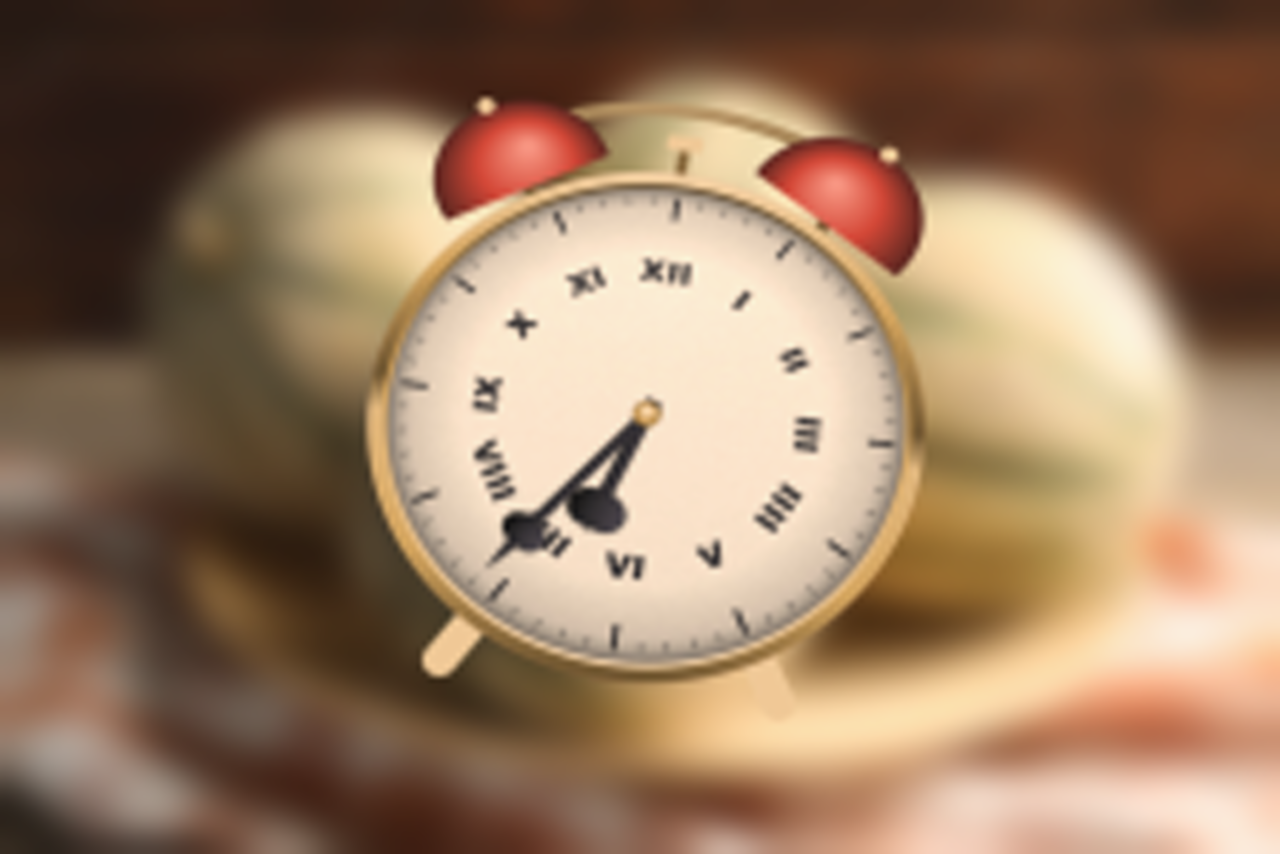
6:36
